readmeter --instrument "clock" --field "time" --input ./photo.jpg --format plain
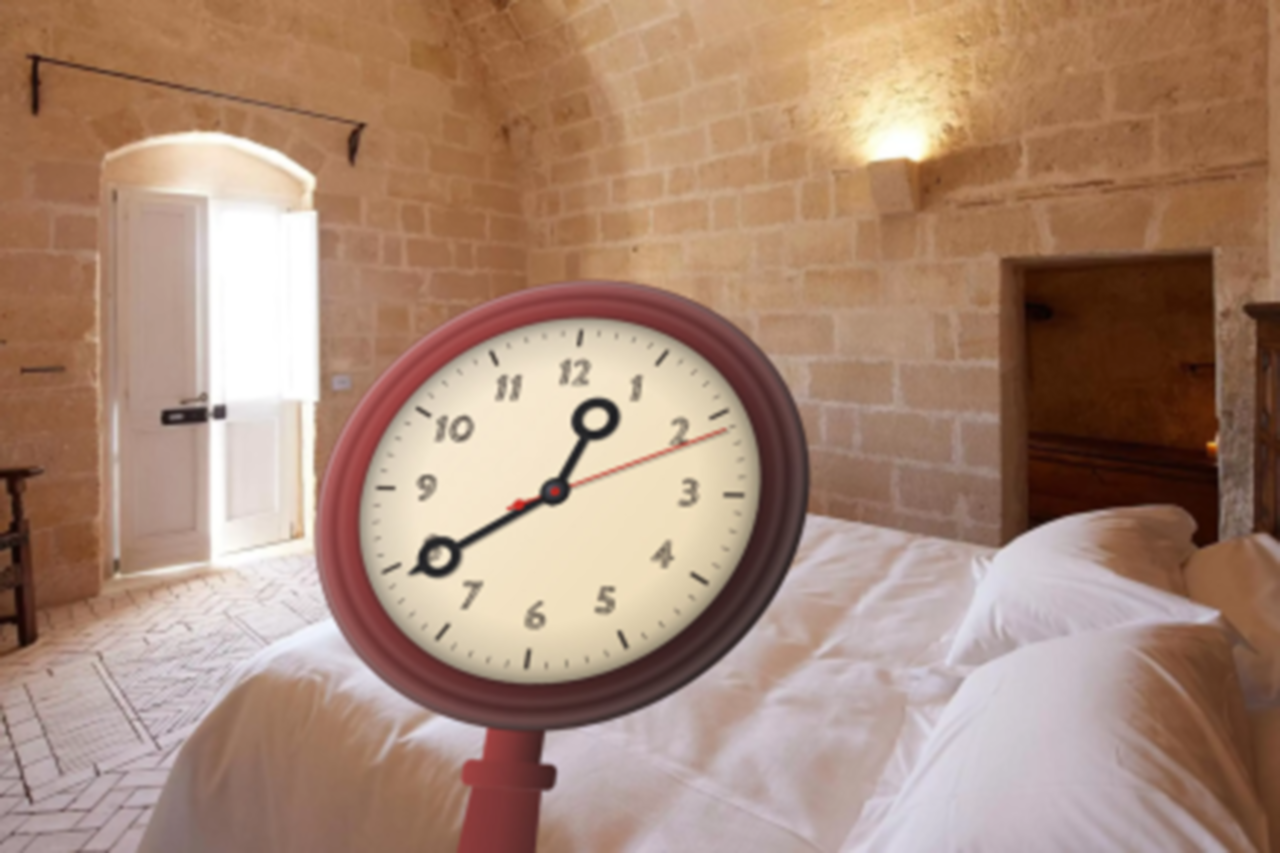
12:39:11
